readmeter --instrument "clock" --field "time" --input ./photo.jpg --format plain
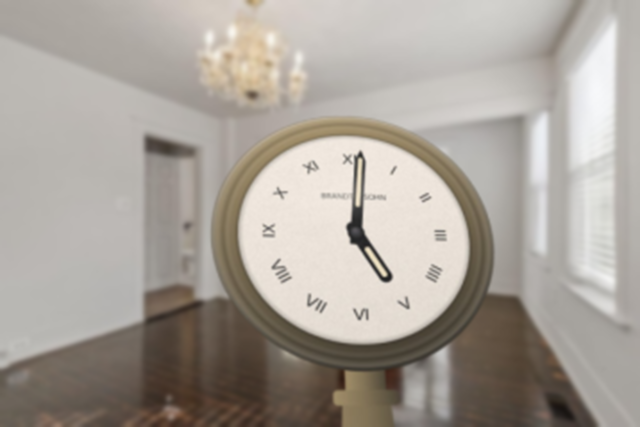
5:01
